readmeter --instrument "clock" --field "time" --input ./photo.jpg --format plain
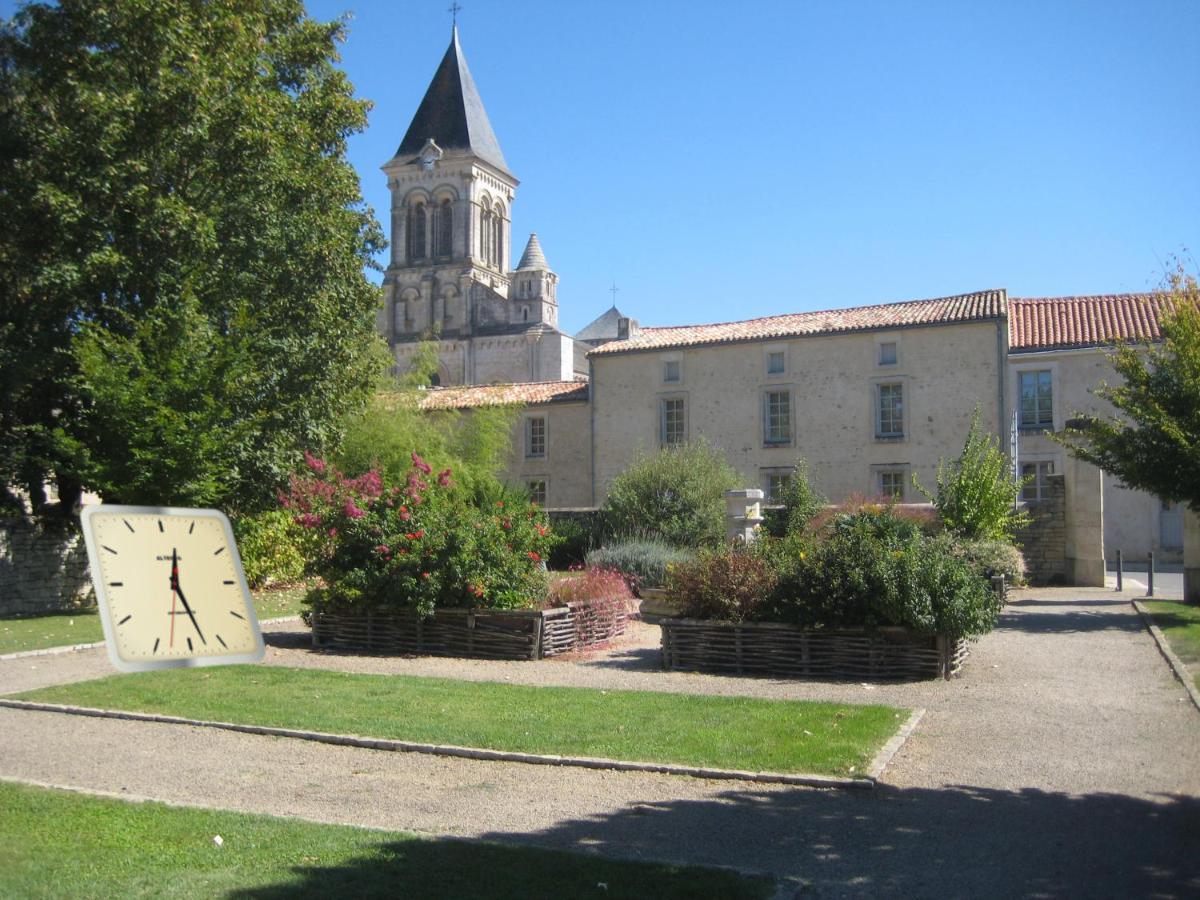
12:27:33
